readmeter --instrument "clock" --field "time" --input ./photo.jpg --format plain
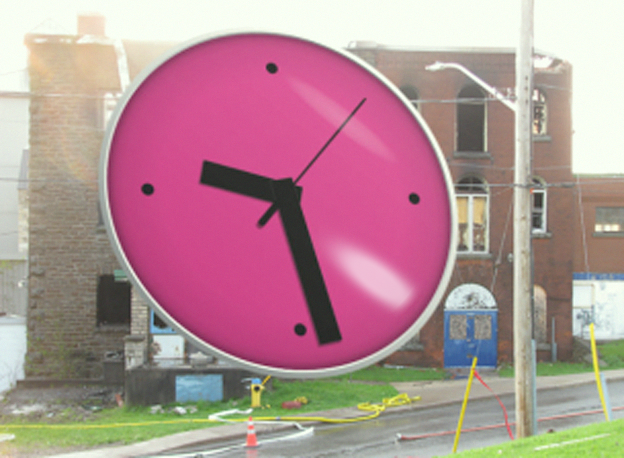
9:28:07
